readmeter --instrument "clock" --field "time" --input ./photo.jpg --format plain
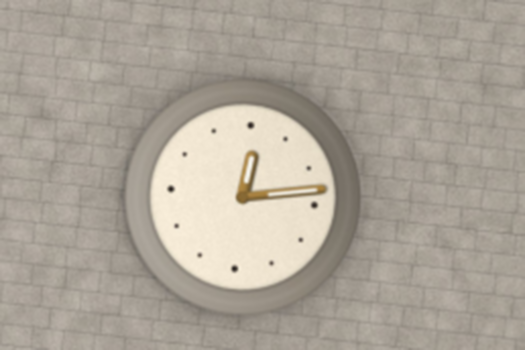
12:13
